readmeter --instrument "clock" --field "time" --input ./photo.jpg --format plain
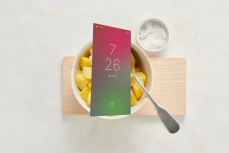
7:26
